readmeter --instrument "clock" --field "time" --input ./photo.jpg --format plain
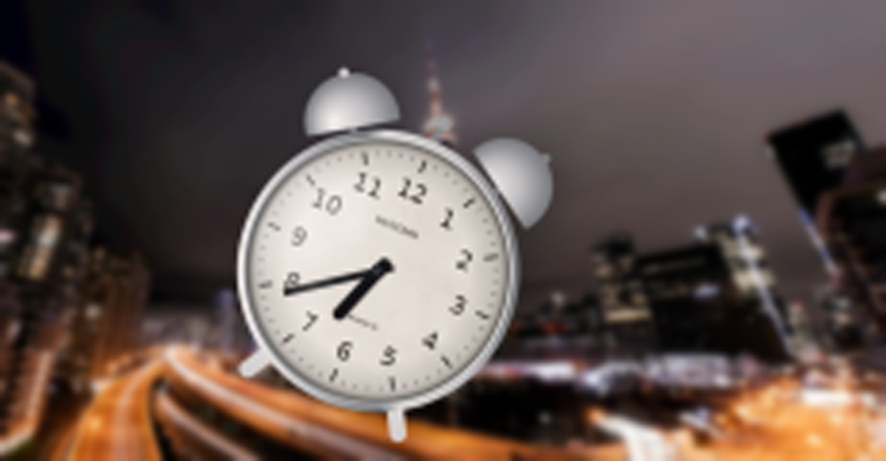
6:39
